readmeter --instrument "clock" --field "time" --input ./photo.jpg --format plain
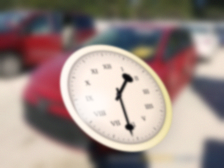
1:31
